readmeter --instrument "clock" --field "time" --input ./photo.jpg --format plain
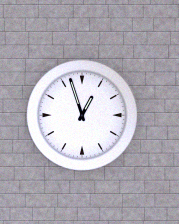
12:57
